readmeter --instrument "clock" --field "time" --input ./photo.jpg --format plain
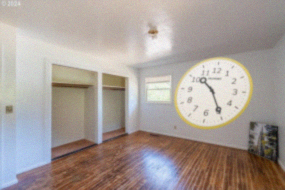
10:25
